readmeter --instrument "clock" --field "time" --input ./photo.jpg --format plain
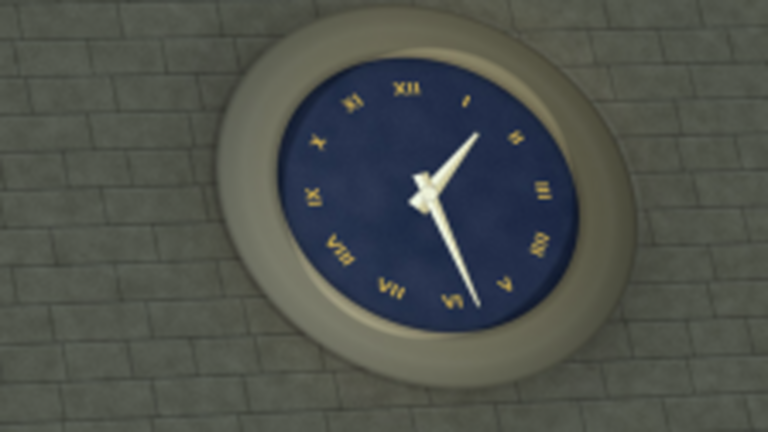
1:28
